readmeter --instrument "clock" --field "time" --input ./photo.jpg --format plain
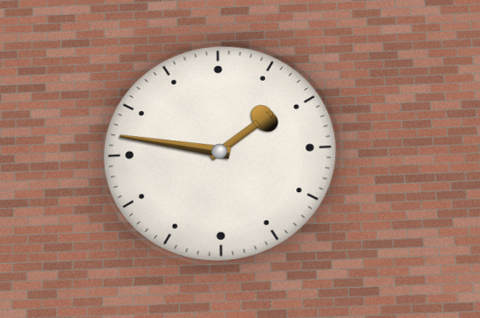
1:47
